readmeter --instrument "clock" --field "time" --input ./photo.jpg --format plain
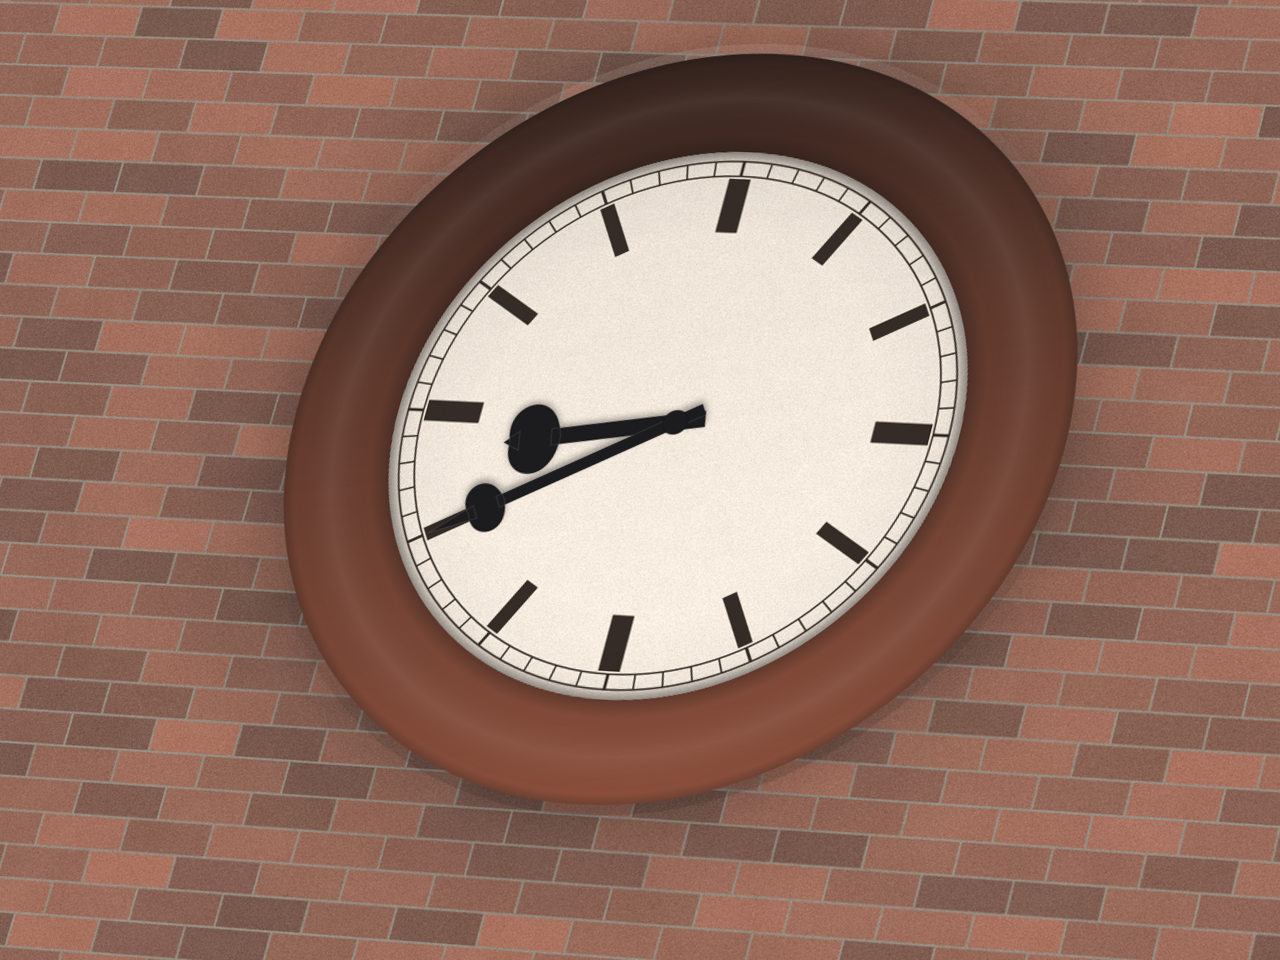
8:40
